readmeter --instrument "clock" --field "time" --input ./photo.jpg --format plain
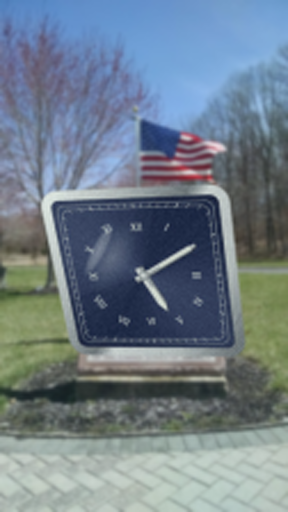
5:10
